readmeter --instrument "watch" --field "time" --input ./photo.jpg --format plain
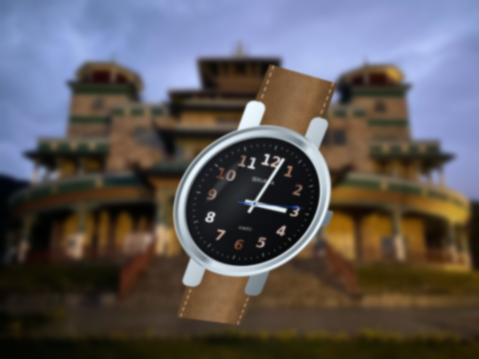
3:02:14
